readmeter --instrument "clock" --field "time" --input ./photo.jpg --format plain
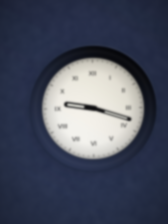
9:18
